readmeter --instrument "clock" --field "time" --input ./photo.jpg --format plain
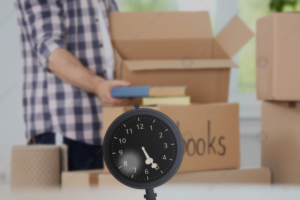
5:26
